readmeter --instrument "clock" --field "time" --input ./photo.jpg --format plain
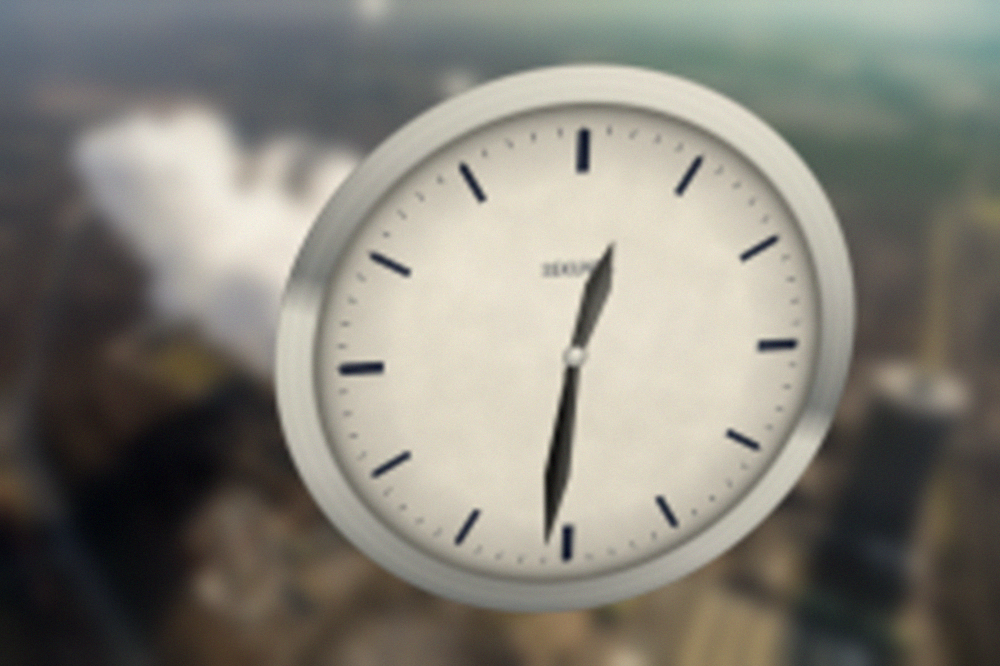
12:31
